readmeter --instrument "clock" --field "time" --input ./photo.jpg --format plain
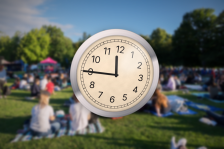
11:45
